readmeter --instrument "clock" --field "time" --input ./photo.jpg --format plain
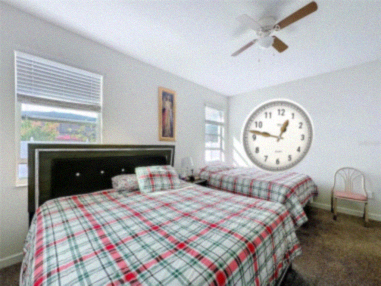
12:47
